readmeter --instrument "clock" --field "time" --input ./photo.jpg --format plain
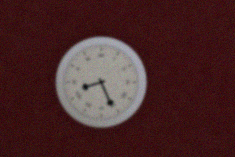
8:26
